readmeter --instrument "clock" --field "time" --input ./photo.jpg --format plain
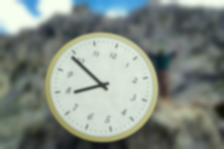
7:49
